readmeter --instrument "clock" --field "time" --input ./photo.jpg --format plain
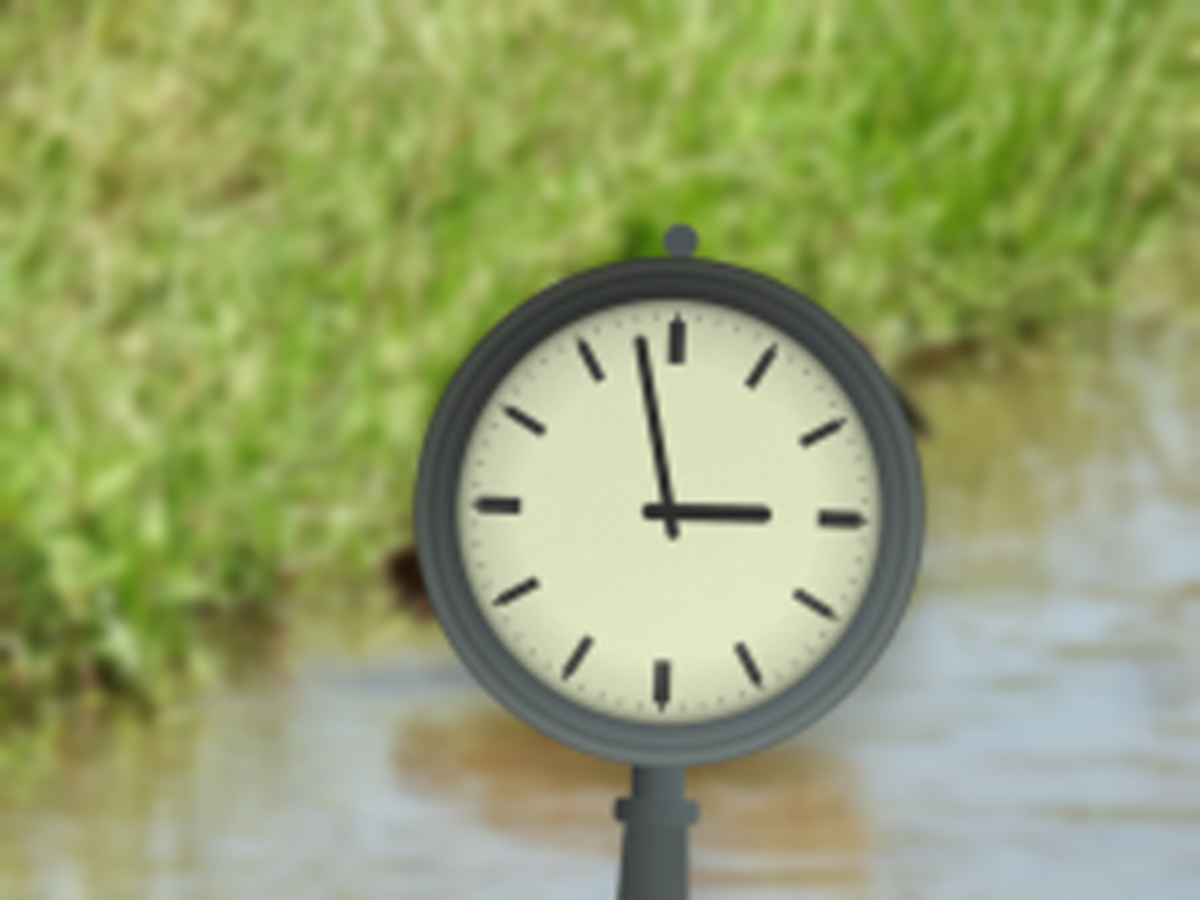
2:58
